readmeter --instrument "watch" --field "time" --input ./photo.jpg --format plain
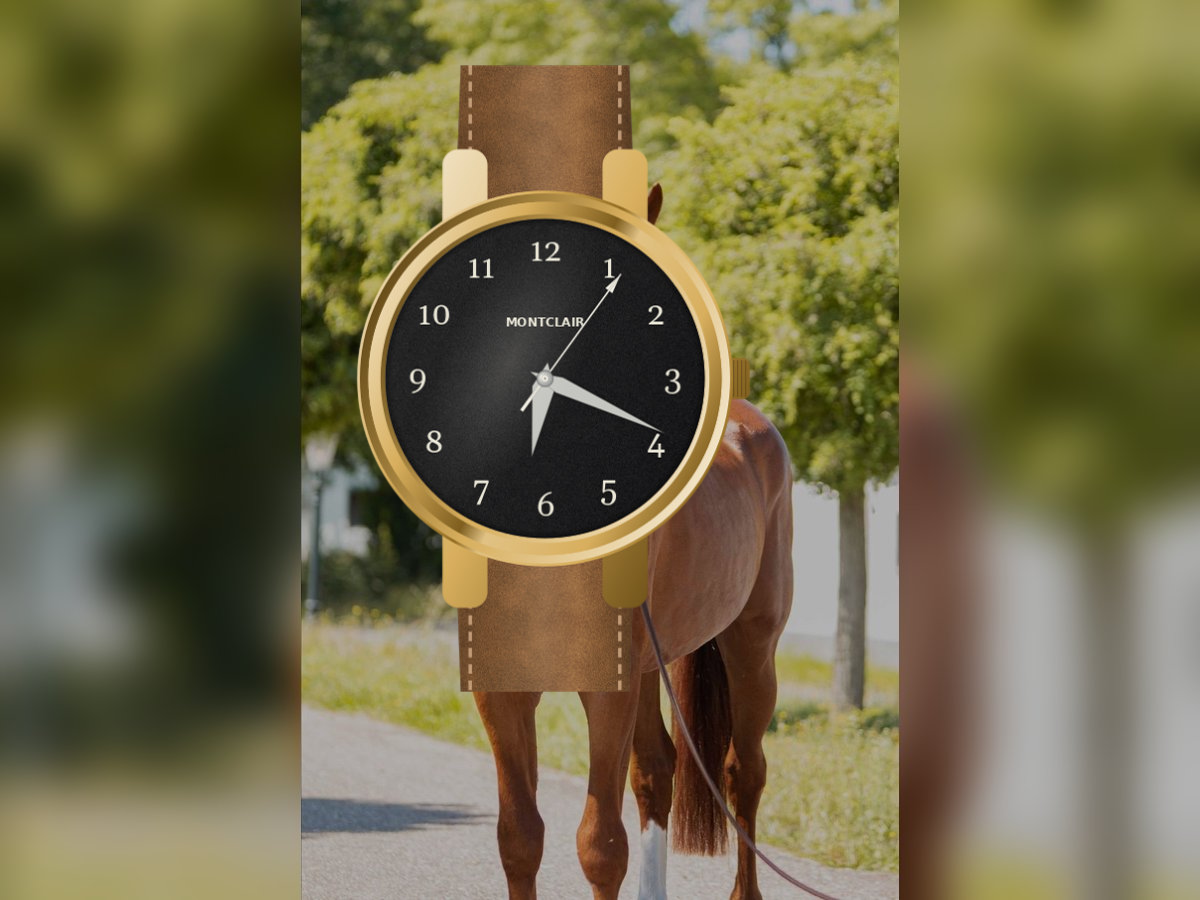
6:19:06
